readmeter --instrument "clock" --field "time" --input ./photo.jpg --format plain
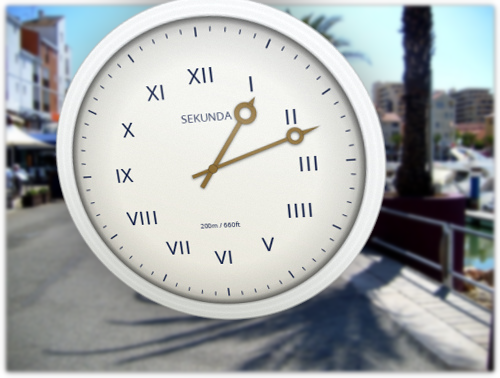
1:12
